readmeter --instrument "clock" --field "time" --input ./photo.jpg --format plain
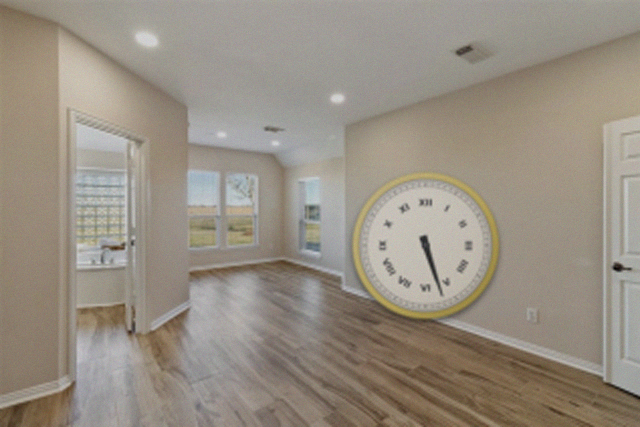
5:27
